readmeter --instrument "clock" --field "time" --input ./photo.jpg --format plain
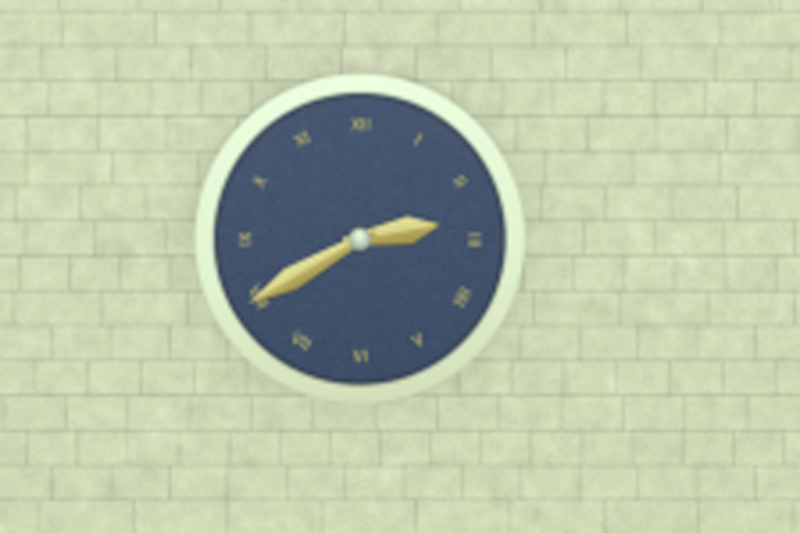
2:40
